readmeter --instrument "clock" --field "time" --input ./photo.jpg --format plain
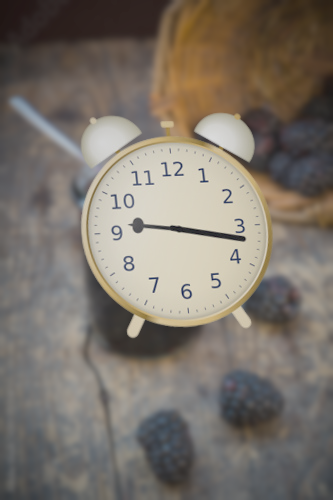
9:17
